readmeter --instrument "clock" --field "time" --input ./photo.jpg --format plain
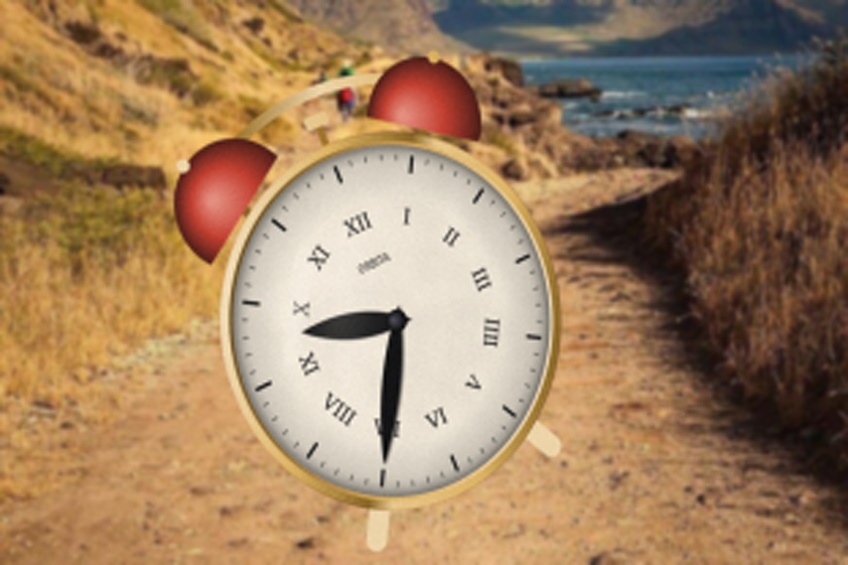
9:35
